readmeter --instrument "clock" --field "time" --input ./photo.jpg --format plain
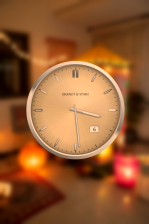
3:29
